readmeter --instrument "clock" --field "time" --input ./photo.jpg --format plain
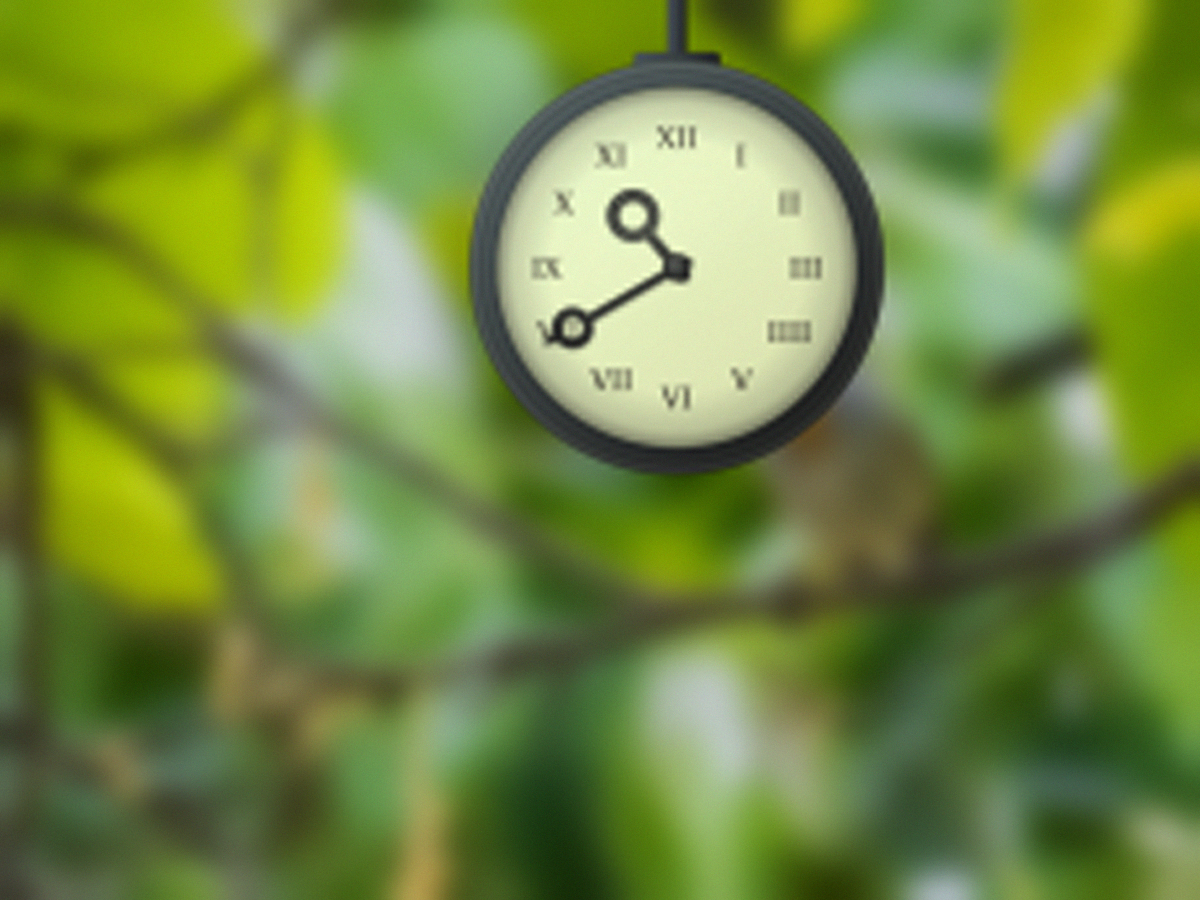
10:40
